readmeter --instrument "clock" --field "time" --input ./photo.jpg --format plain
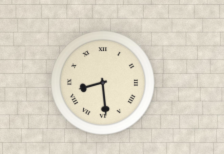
8:29
